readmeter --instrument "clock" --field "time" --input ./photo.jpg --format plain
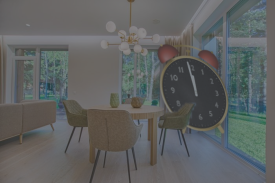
11:59
